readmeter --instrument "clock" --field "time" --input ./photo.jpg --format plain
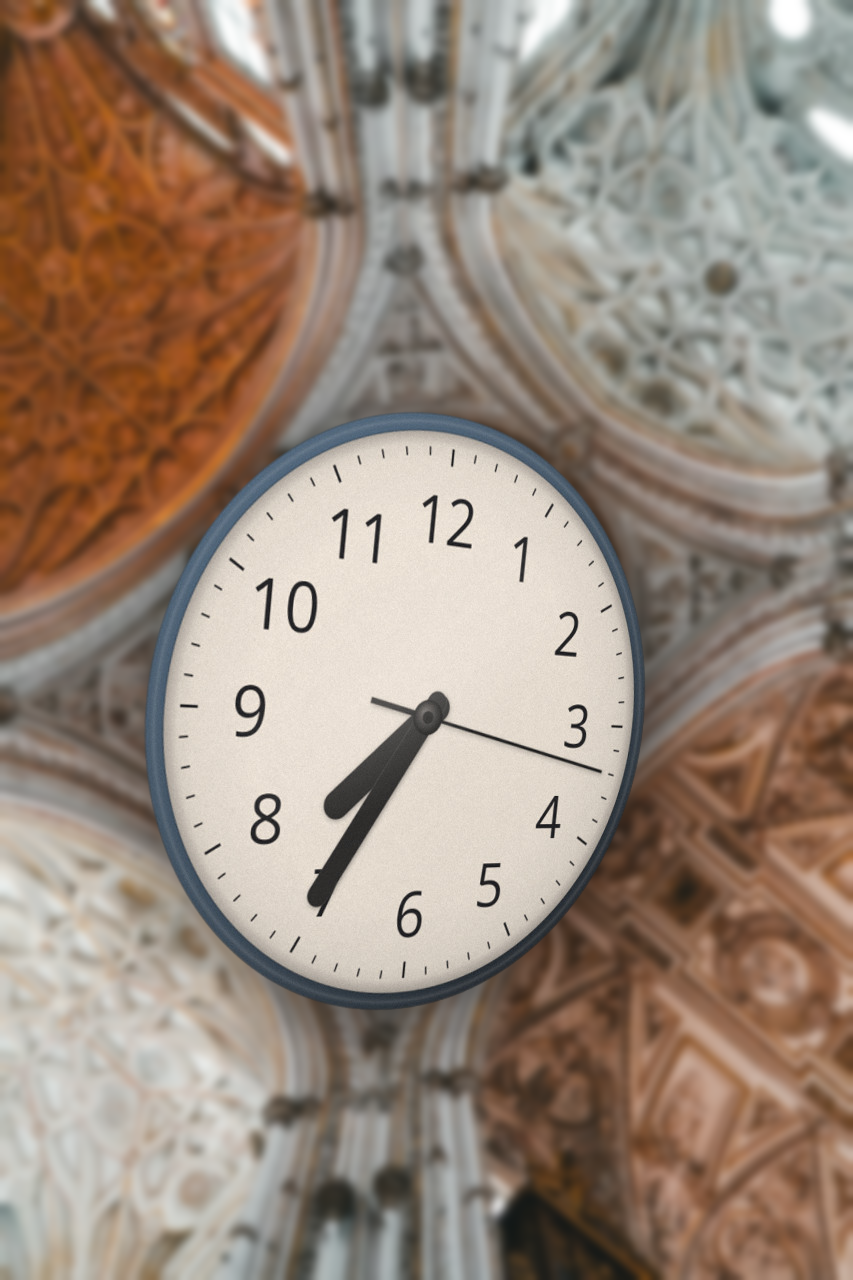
7:35:17
